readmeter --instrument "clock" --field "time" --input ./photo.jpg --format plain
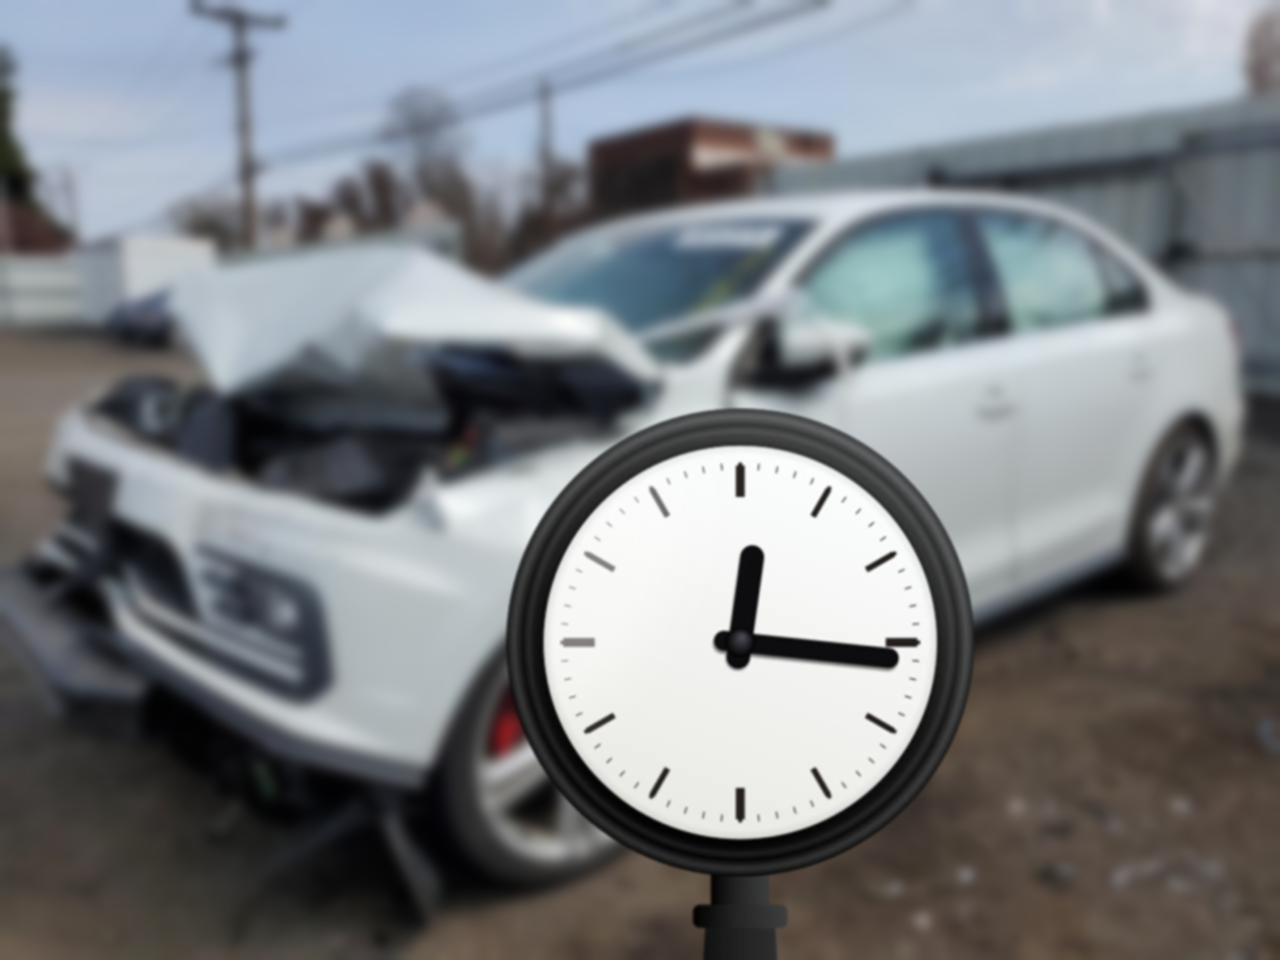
12:16
